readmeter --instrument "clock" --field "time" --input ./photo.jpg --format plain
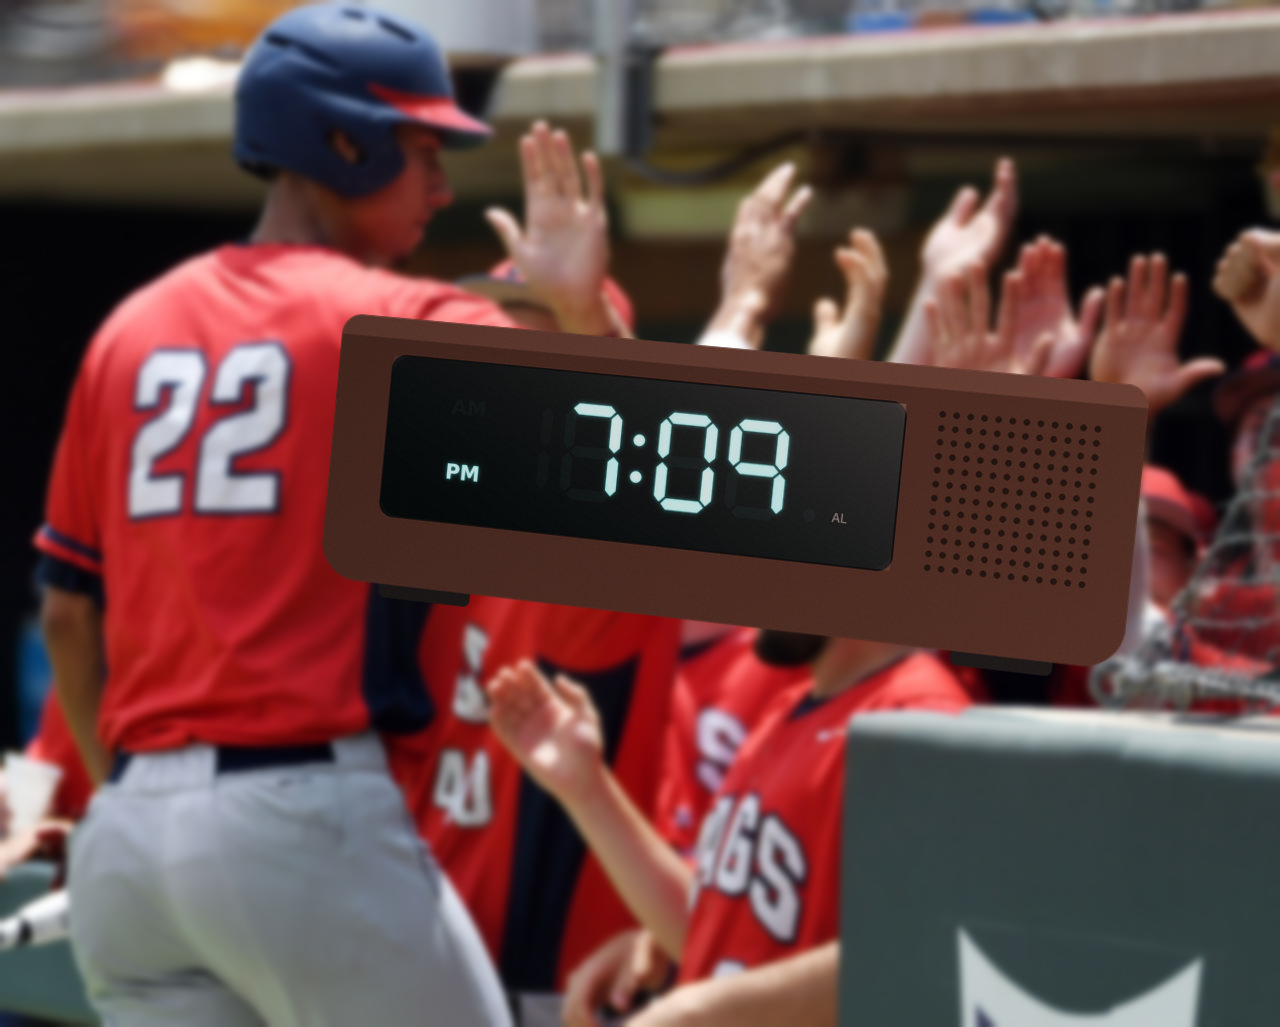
7:09
